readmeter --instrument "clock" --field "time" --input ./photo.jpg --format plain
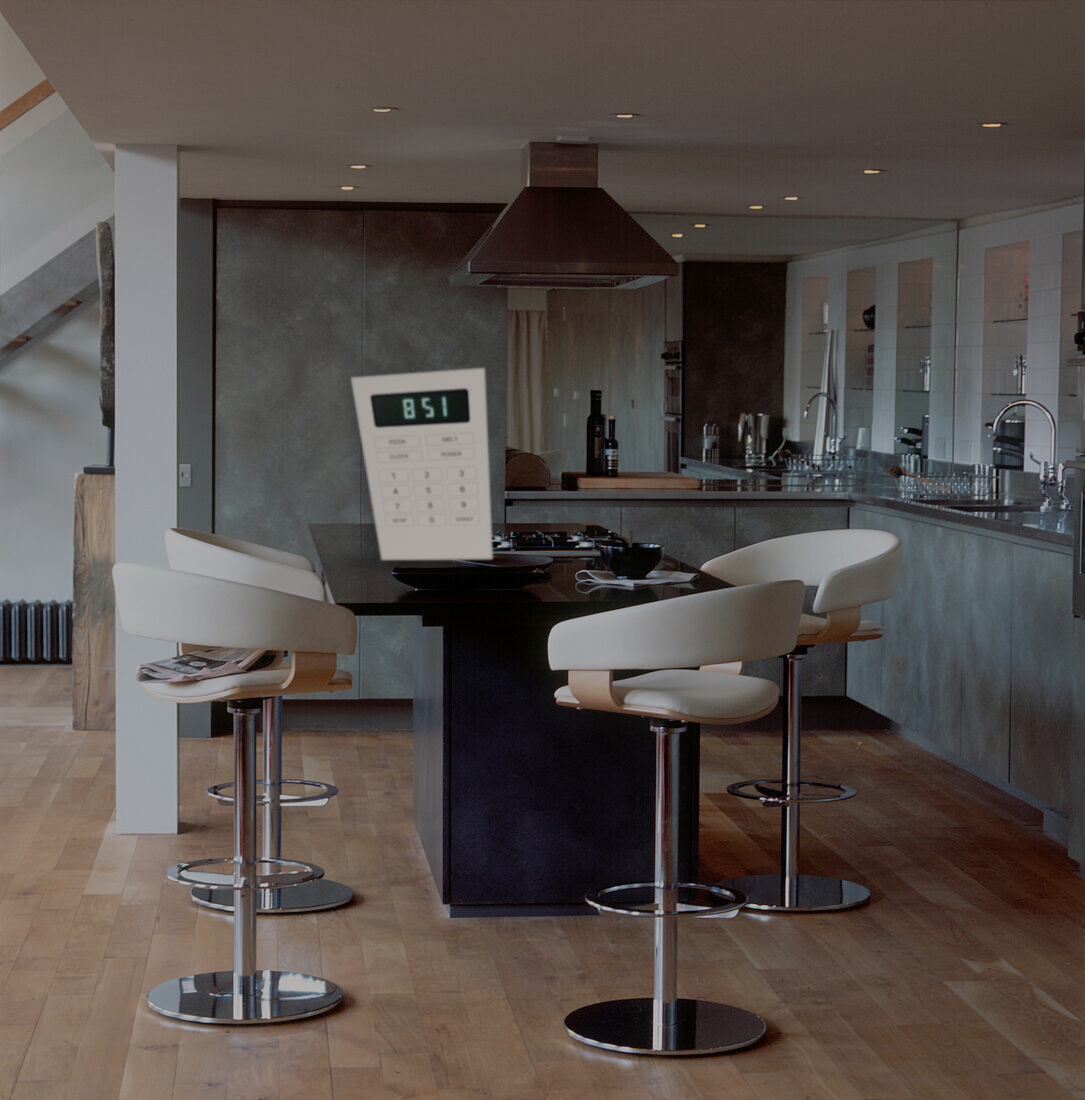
8:51
